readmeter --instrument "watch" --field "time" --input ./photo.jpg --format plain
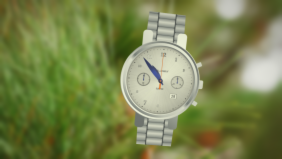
10:53
